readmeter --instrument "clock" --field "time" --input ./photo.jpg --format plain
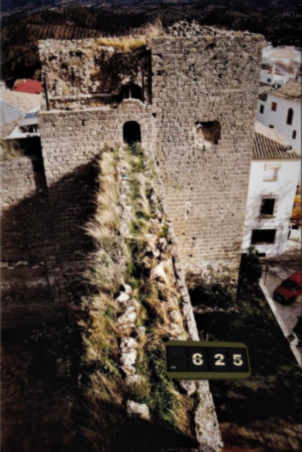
6:25
